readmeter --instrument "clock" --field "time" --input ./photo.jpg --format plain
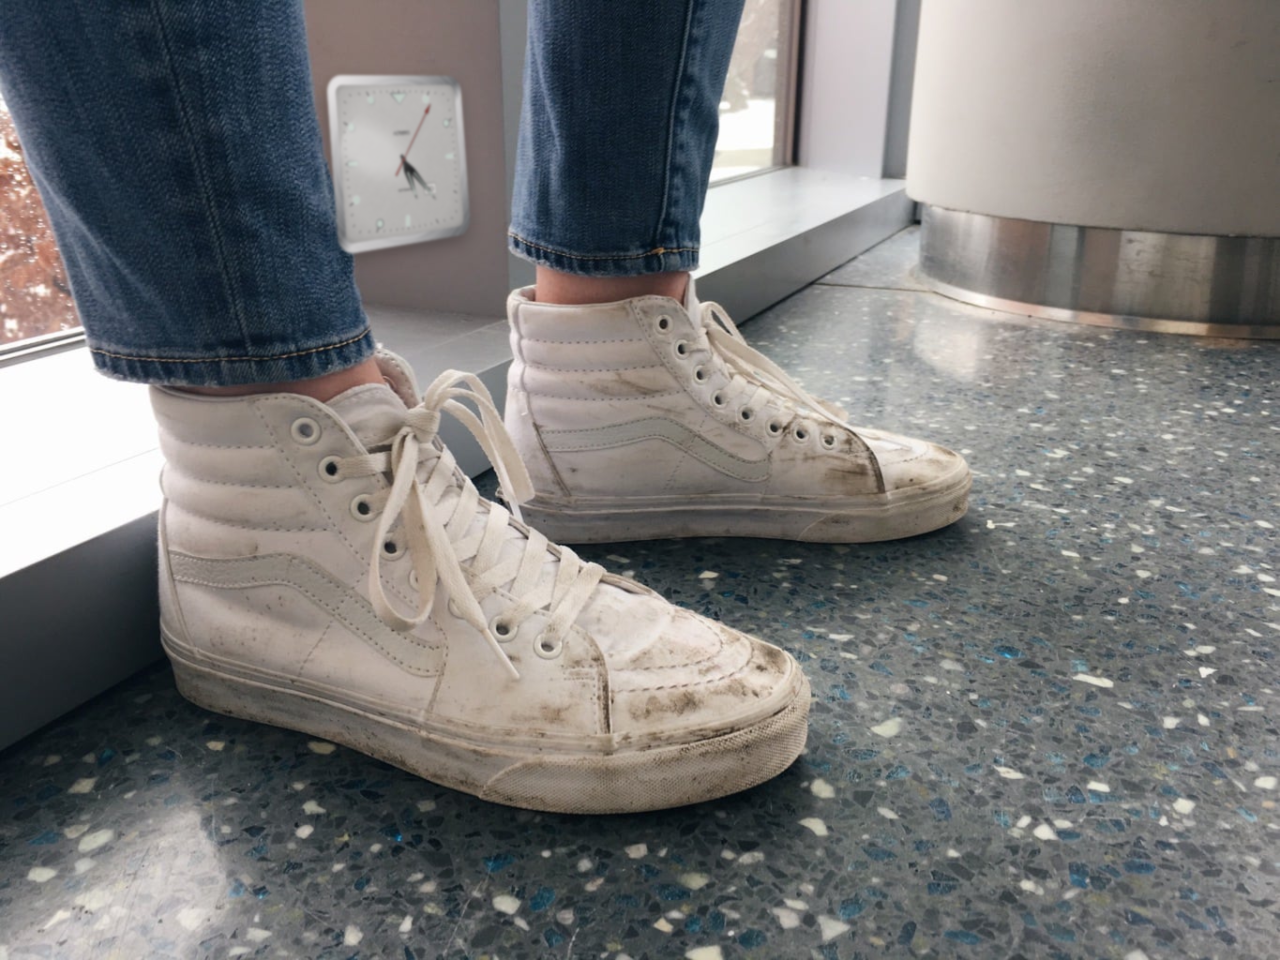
5:23:06
